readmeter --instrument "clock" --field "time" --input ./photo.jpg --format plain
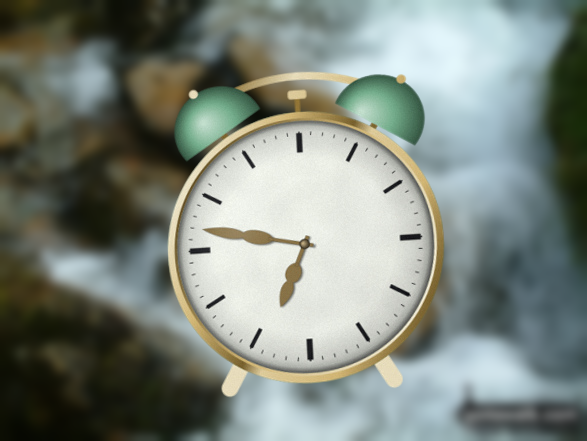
6:47
